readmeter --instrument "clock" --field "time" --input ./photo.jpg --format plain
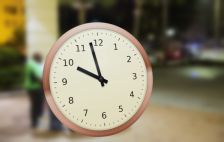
9:58
